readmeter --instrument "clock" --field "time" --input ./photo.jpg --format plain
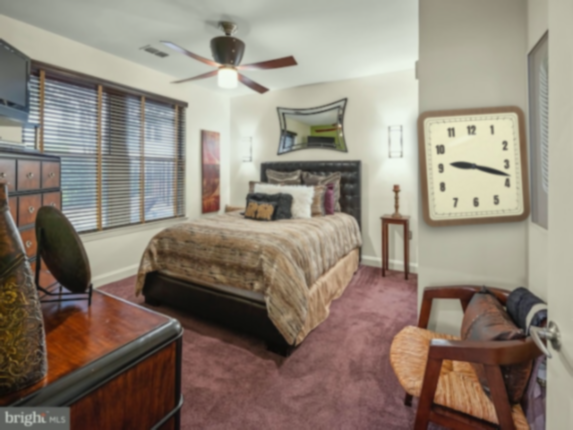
9:18
